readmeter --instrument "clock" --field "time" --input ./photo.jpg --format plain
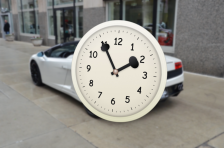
1:55
